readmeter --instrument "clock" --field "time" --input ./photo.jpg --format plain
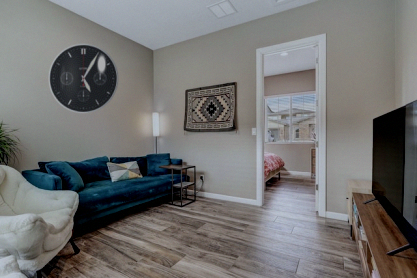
5:05
